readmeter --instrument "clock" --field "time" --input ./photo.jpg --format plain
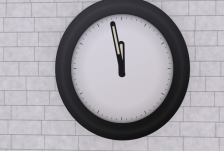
11:58
